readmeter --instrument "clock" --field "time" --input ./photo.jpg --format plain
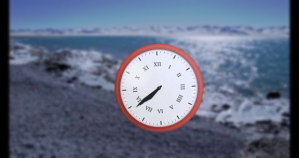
7:39
